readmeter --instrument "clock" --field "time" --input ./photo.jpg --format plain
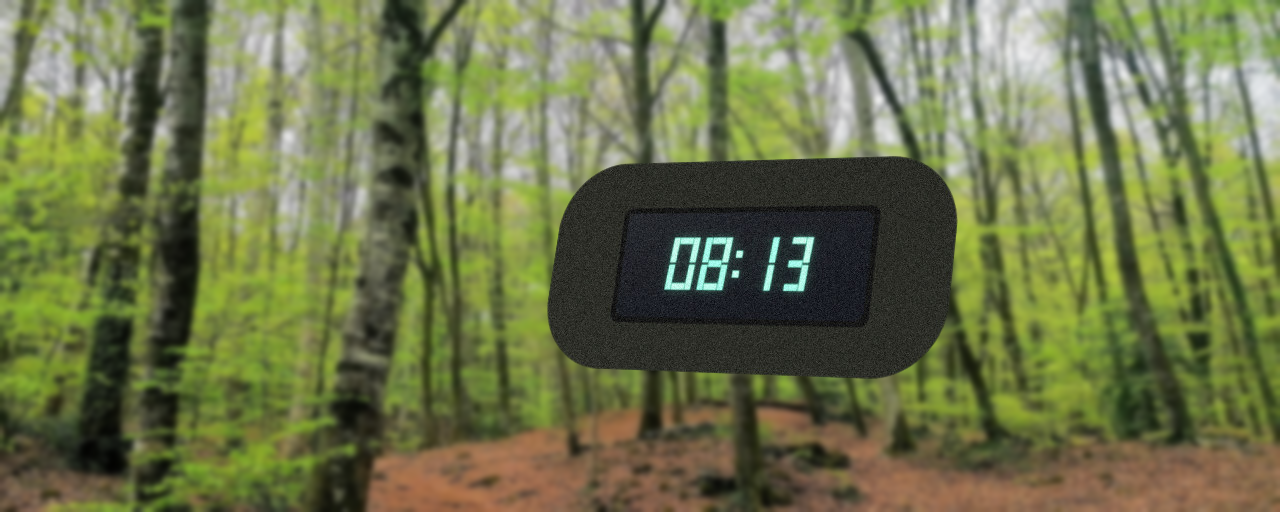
8:13
